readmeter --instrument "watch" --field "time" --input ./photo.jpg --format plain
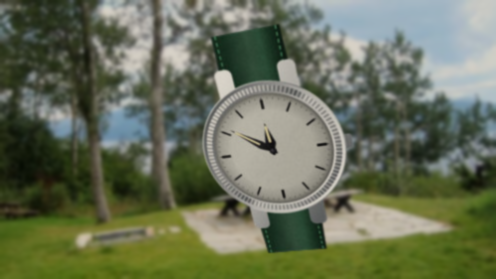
11:51
